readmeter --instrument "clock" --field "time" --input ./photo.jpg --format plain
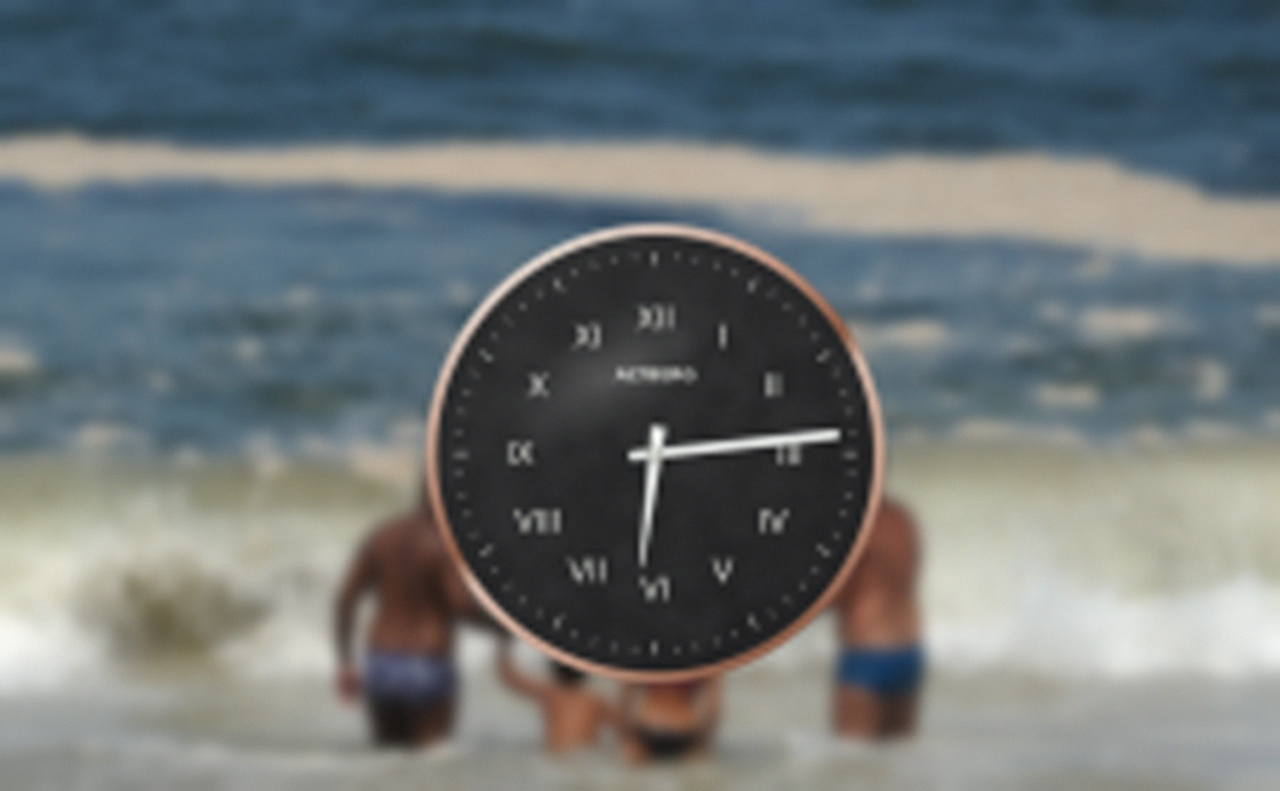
6:14
